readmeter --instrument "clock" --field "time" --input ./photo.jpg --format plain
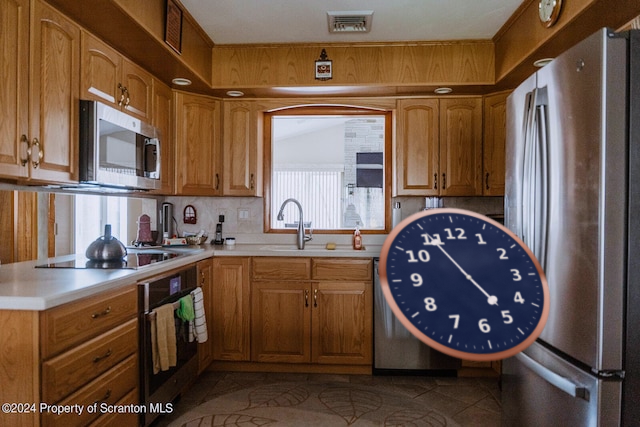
4:55
